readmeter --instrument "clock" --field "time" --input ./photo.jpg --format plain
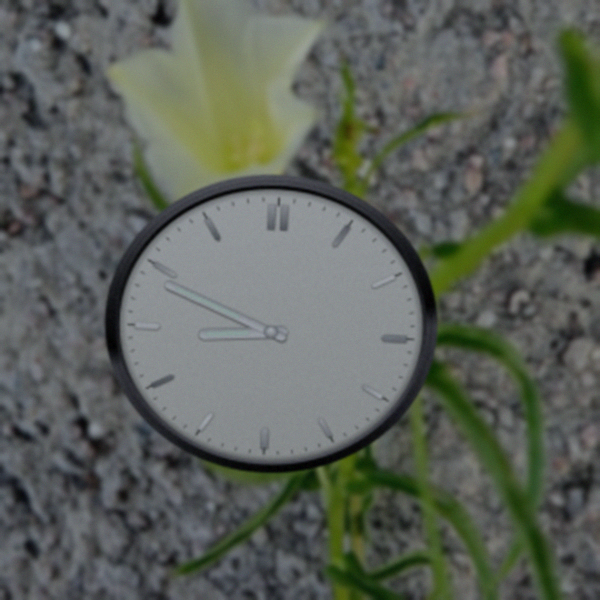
8:49
